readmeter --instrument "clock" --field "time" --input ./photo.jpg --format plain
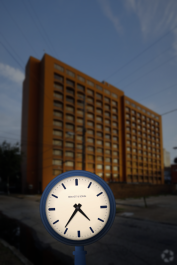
4:36
